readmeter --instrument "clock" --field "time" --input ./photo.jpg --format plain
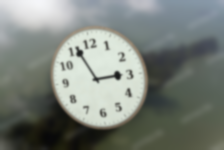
2:56
